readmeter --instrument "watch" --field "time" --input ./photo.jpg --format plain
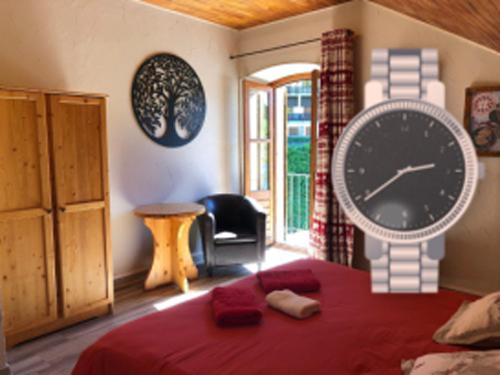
2:39
